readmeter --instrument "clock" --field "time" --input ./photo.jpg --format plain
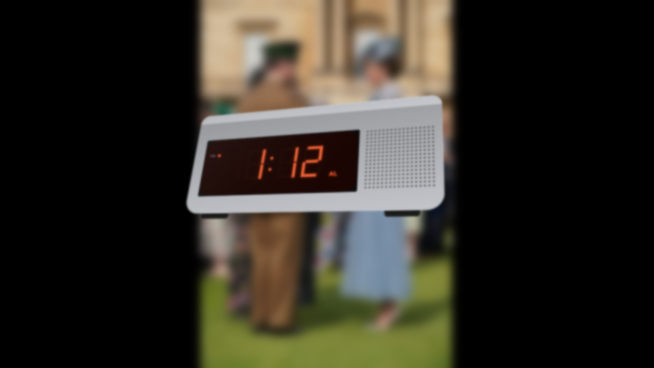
1:12
